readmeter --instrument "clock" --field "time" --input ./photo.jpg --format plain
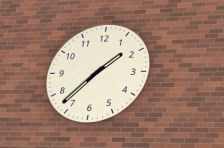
1:37
